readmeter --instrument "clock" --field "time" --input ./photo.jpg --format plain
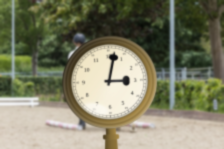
3:02
